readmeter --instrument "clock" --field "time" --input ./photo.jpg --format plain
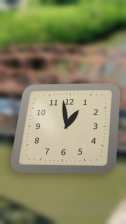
12:58
